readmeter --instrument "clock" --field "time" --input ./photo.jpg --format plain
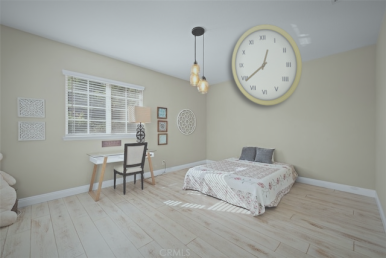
12:39
